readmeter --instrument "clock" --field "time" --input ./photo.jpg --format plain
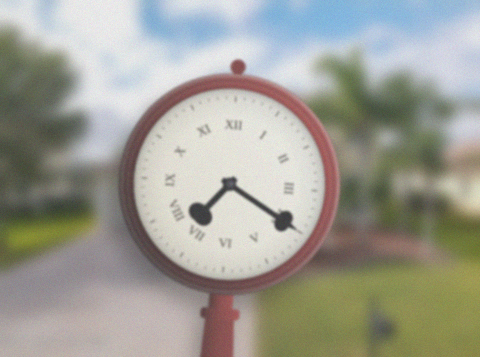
7:20
